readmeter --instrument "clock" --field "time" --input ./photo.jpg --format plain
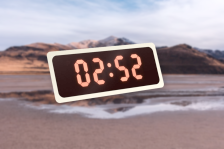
2:52
